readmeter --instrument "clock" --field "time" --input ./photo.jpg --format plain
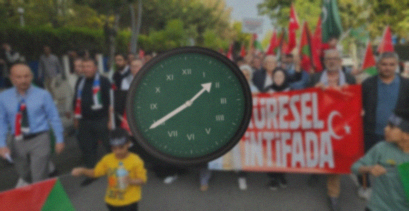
1:40
